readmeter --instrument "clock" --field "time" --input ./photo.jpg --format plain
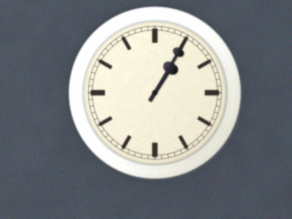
1:05
